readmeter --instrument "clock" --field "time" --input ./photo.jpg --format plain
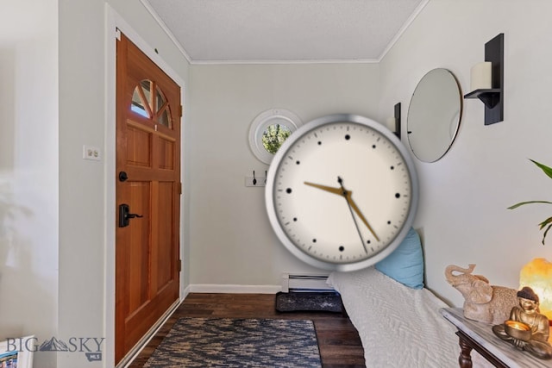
9:23:26
